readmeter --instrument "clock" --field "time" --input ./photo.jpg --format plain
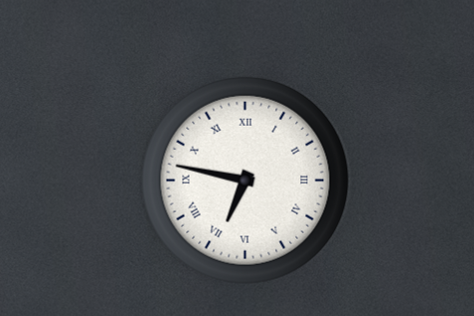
6:47
